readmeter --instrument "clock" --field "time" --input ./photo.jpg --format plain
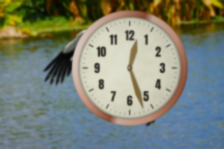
12:27
